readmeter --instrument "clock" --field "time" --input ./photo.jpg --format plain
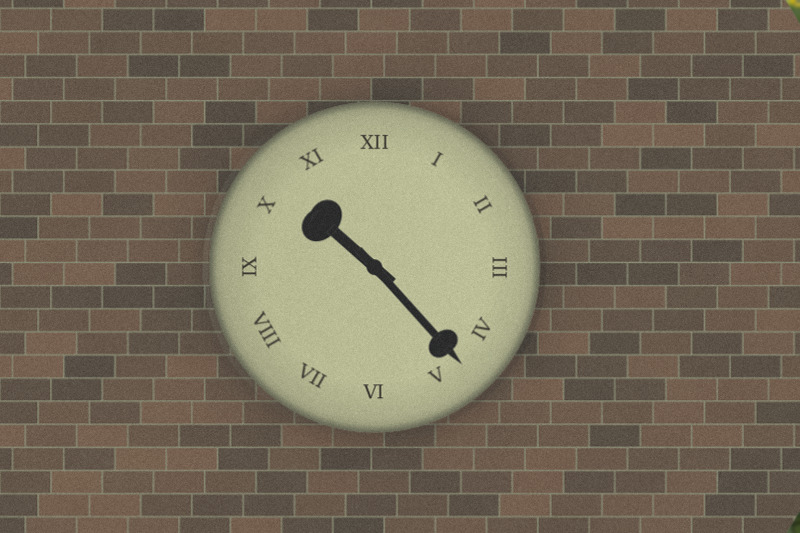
10:23
